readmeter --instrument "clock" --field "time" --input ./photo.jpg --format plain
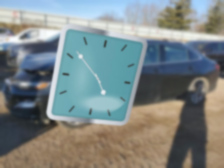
4:52
